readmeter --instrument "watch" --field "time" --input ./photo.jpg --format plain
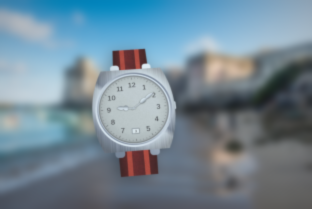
9:09
